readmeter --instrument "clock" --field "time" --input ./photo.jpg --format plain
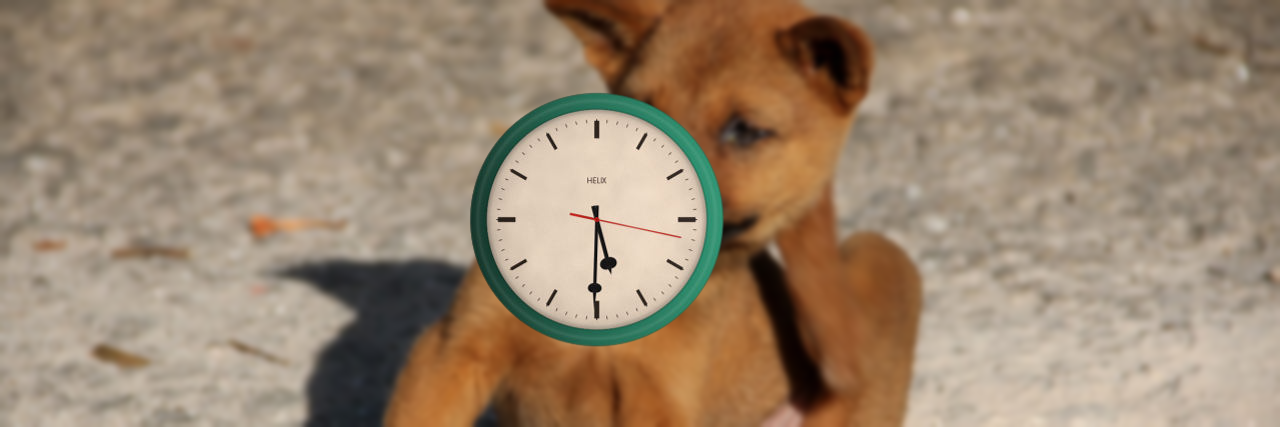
5:30:17
